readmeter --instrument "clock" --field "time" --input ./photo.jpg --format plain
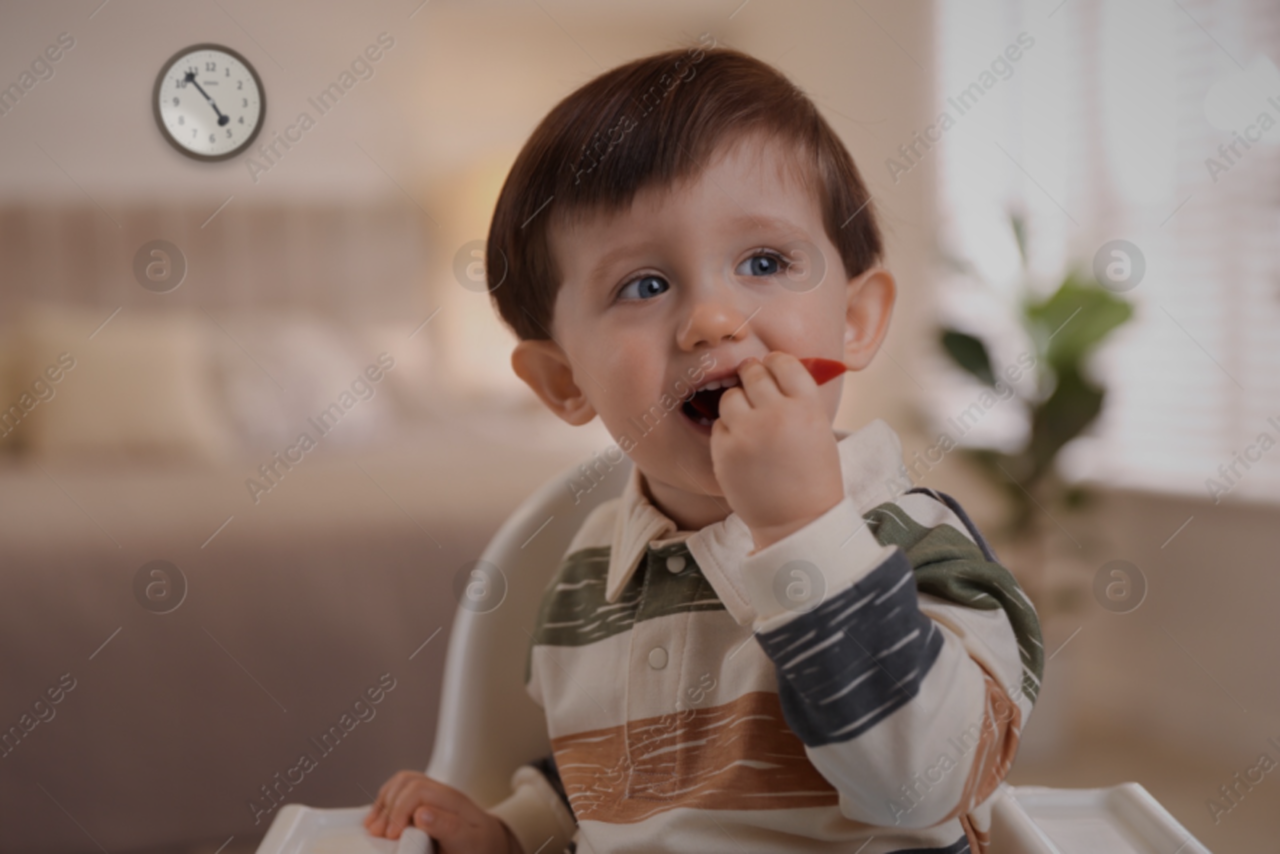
4:53
